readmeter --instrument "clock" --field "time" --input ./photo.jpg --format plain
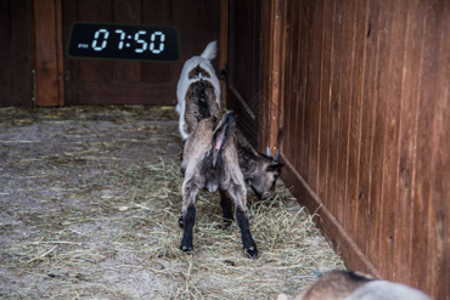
7:50
